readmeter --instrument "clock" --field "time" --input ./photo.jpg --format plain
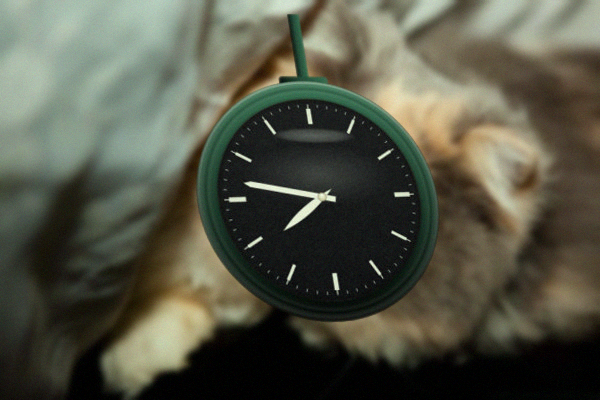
7:47
